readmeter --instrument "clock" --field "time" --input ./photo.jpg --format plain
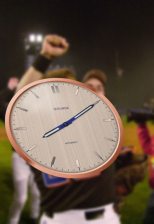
8:10
